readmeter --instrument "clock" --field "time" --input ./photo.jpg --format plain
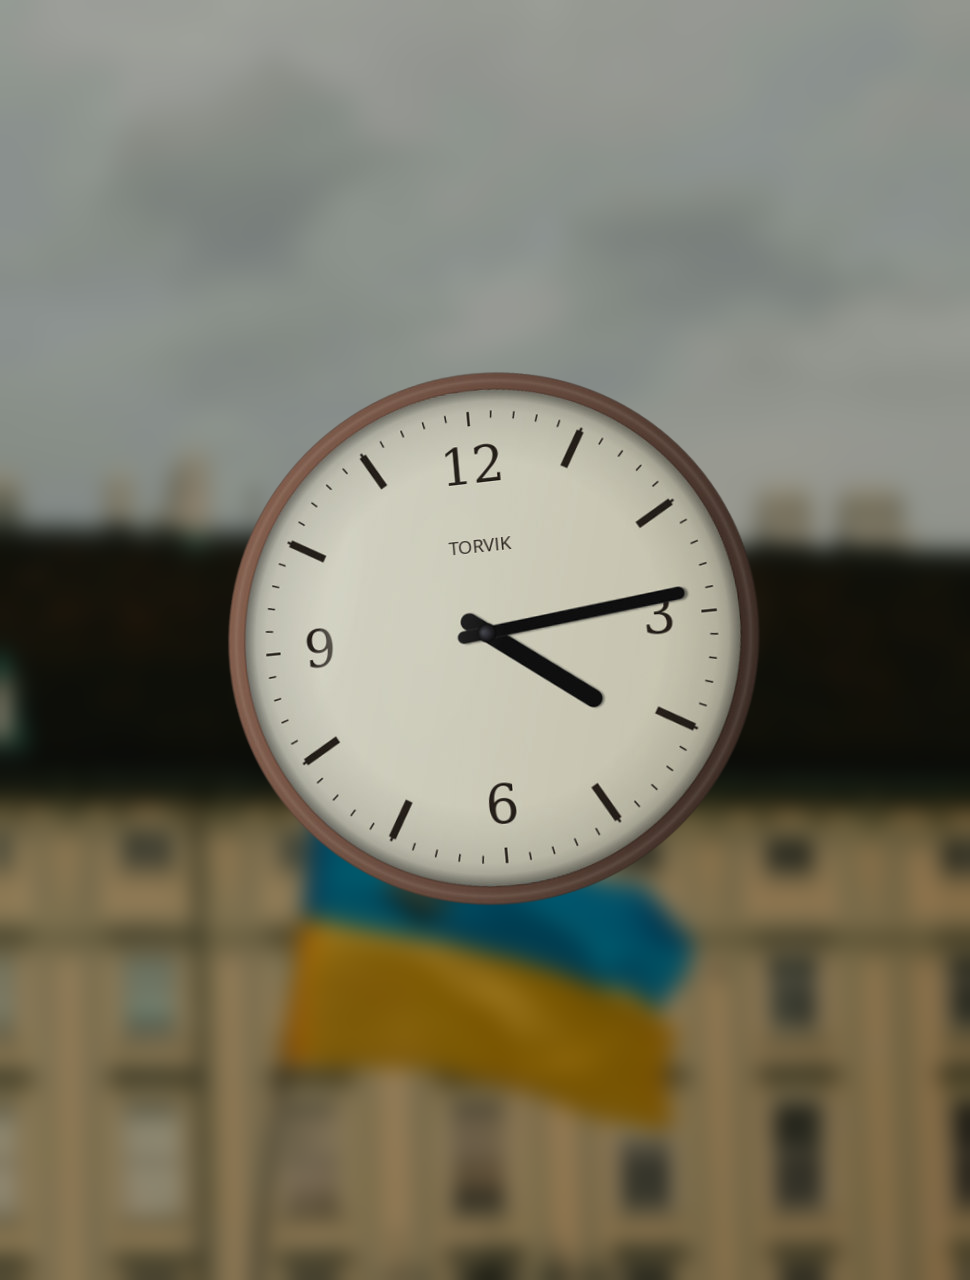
4:14
